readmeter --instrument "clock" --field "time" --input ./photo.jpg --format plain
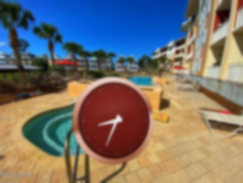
8:34
